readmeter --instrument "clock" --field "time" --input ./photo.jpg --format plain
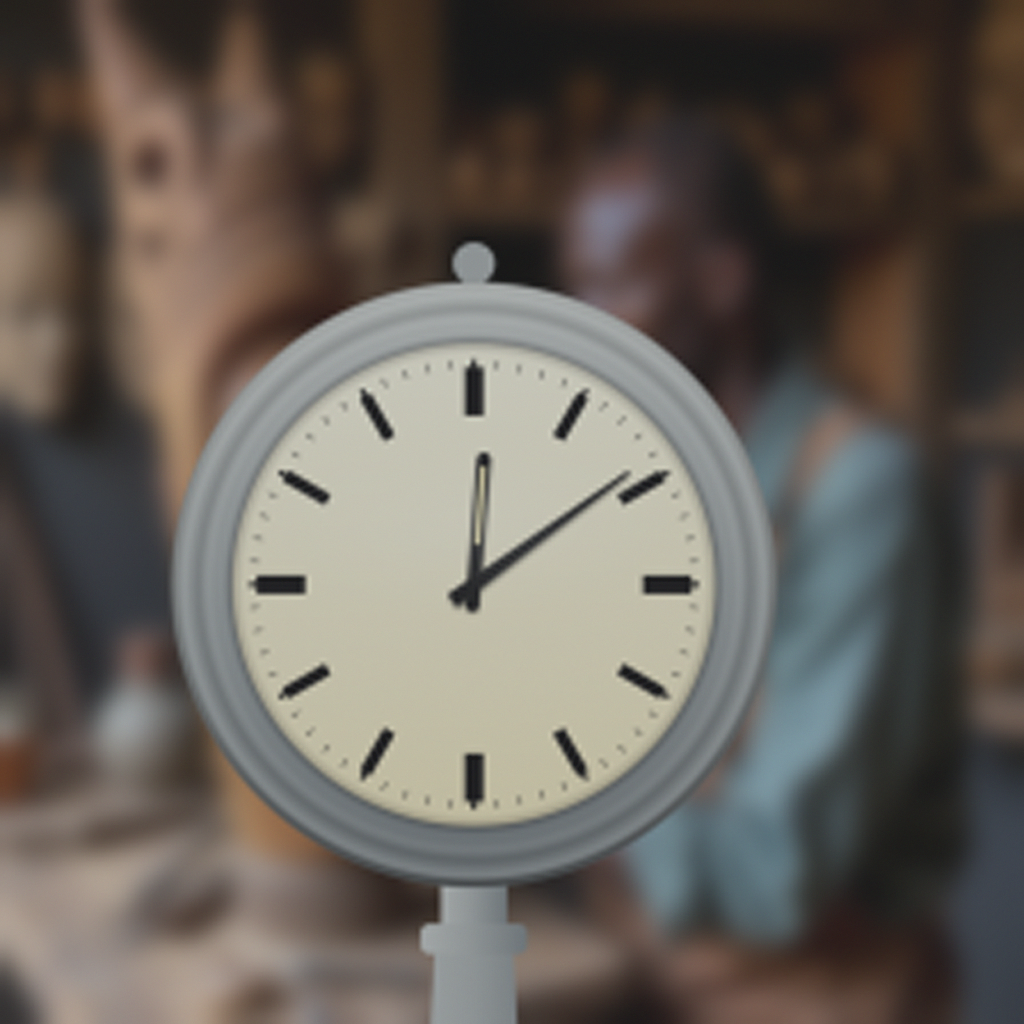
12:09
